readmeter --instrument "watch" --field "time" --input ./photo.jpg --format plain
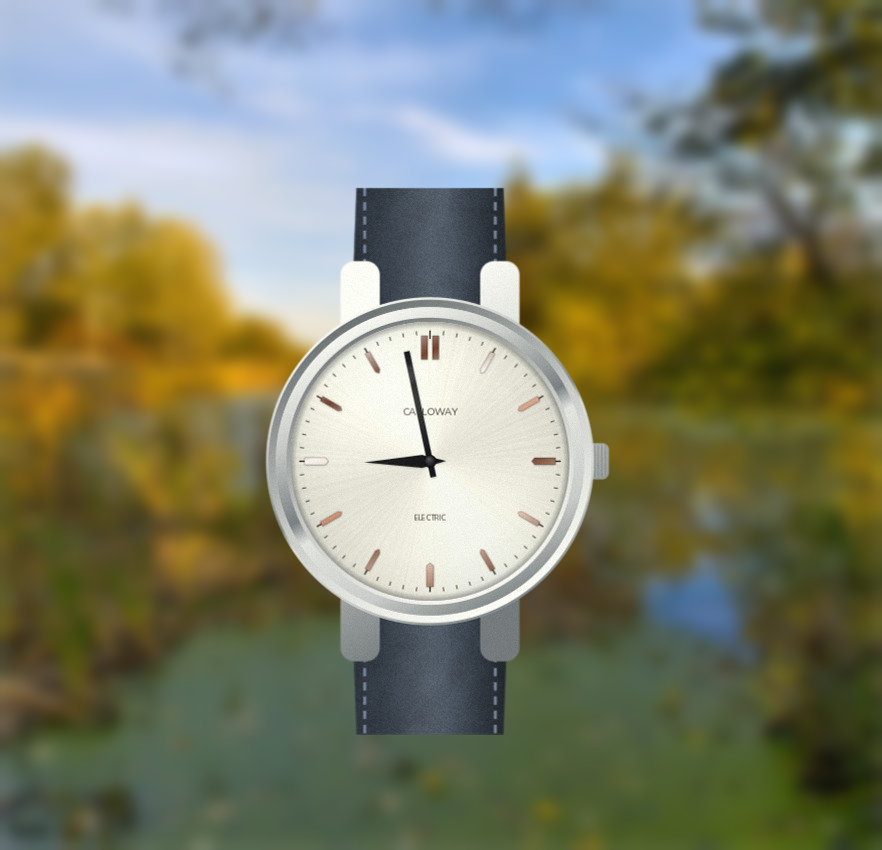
8:58
